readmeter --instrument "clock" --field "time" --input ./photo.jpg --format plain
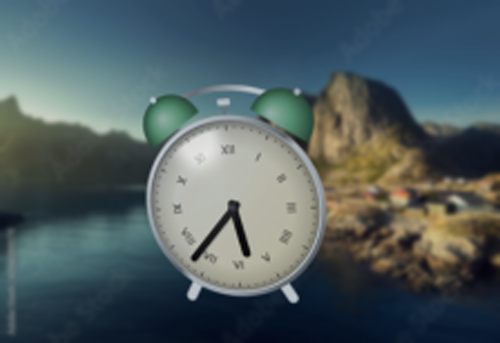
5:37
